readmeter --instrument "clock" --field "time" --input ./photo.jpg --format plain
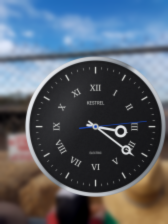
3:21:14
